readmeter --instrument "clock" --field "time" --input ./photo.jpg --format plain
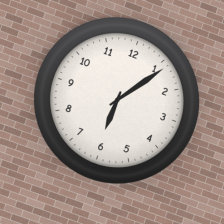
6:06
